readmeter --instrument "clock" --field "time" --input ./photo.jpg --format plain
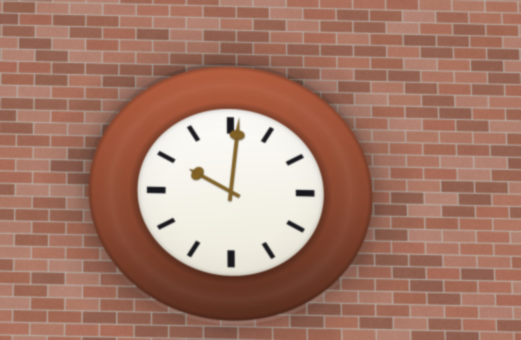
10:01
